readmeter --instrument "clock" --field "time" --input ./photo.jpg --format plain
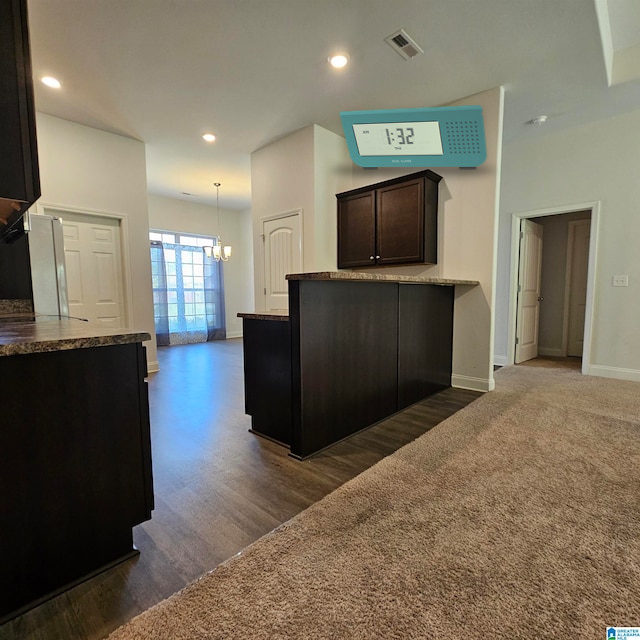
1:32
